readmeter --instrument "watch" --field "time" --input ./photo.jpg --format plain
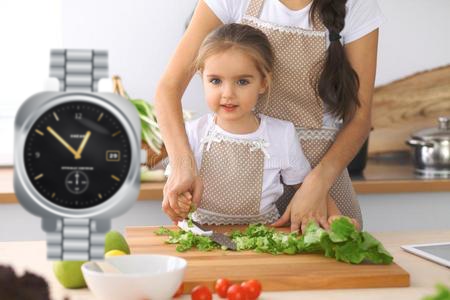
12:52
